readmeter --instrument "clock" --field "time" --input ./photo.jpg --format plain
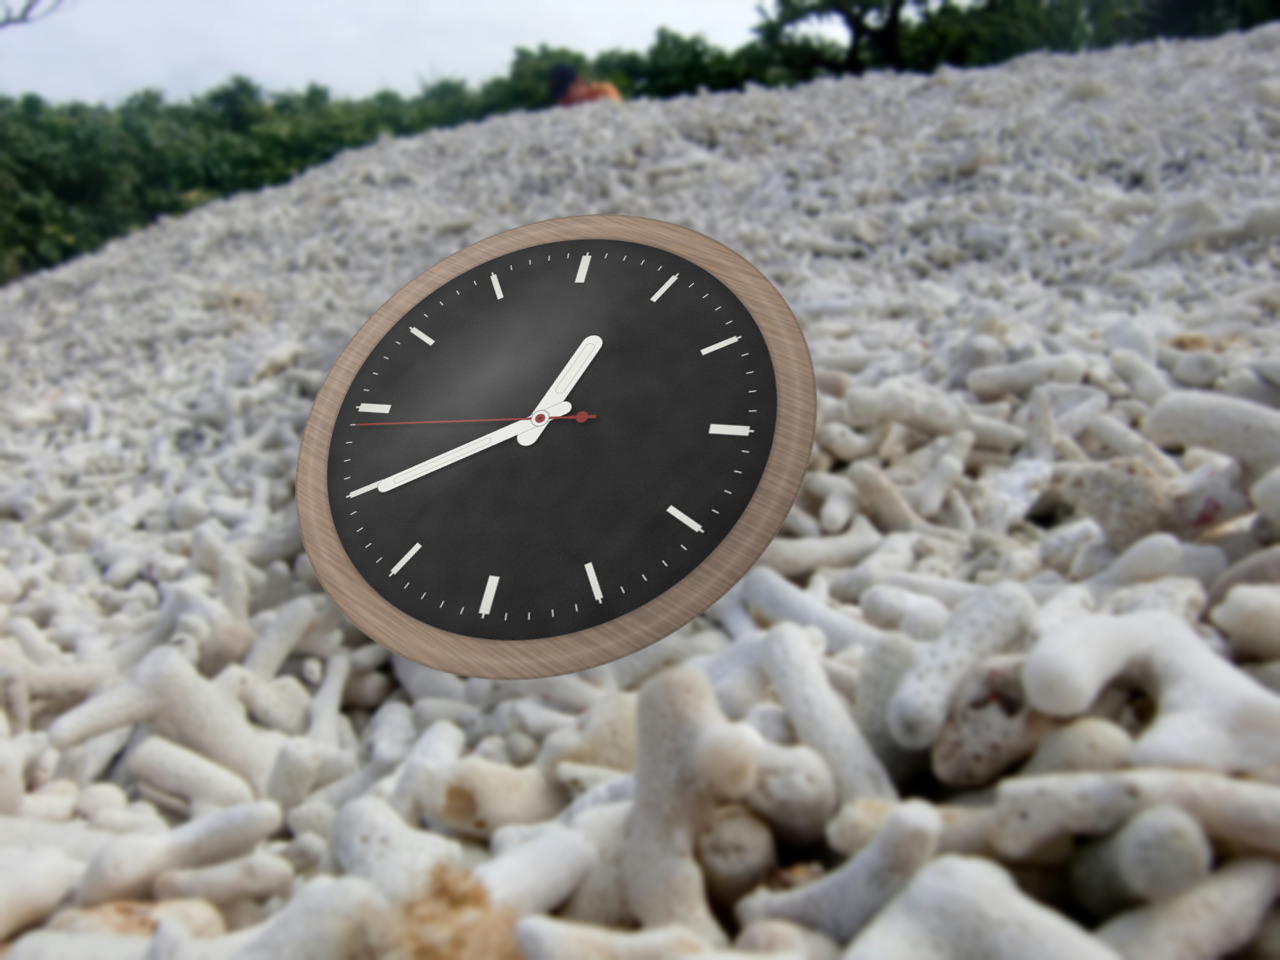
12:39:44
